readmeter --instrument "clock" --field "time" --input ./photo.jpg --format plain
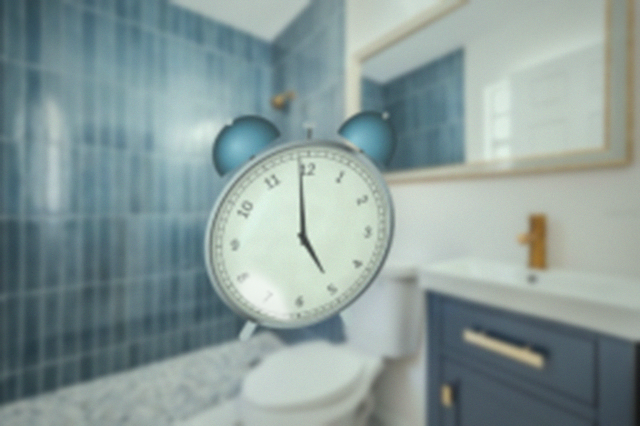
4:59
